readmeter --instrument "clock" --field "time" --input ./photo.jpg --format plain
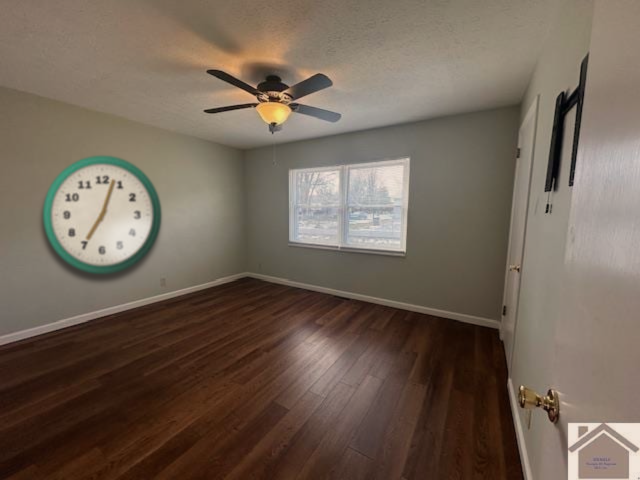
7:03
